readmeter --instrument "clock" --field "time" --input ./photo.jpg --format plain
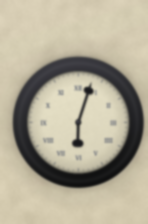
6:03
